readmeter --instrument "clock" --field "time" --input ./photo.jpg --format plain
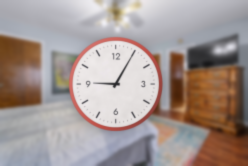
9:05
